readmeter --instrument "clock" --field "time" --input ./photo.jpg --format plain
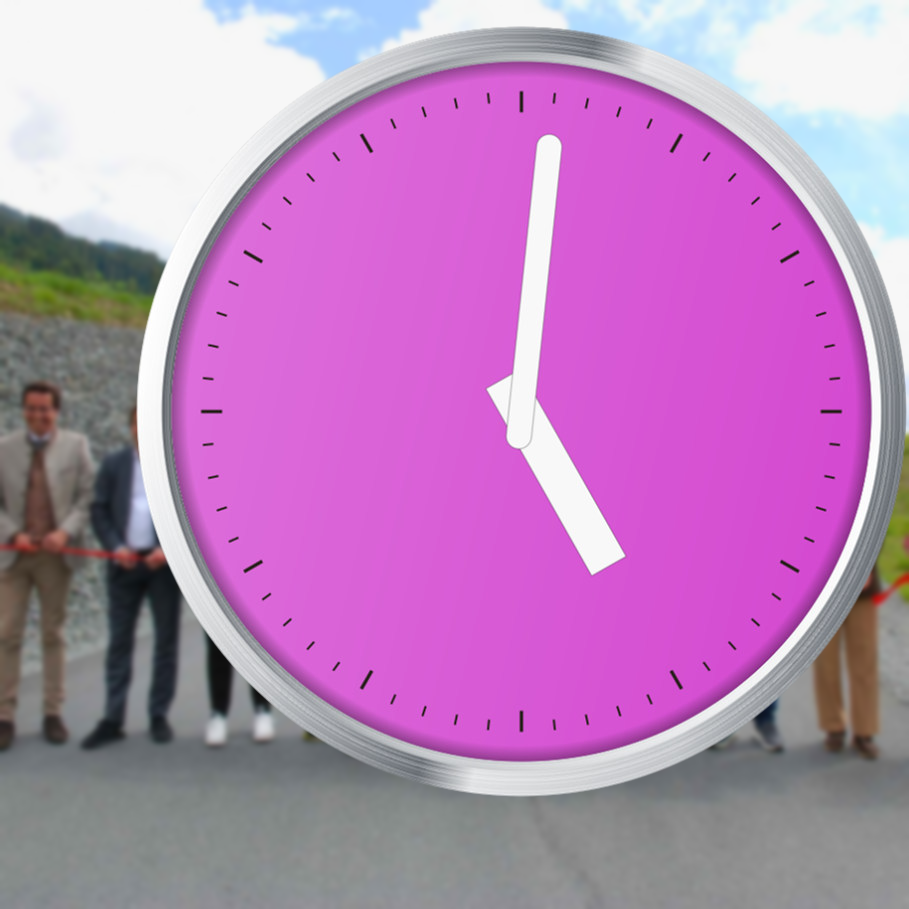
5:01
